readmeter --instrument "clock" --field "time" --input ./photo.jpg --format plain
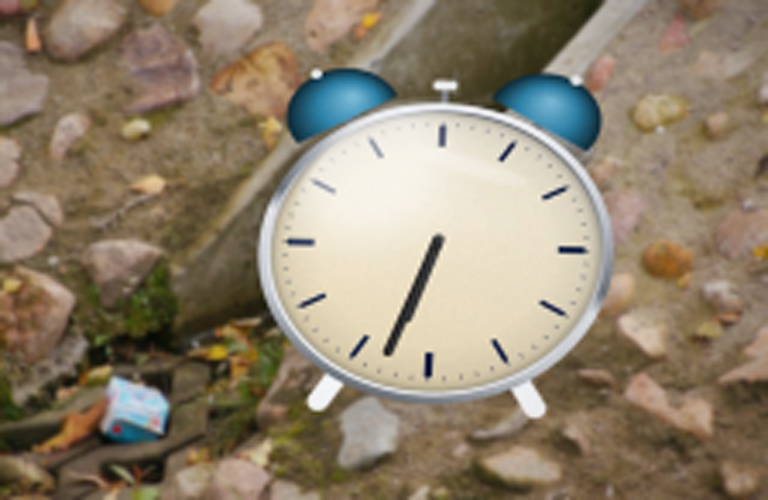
6:33
